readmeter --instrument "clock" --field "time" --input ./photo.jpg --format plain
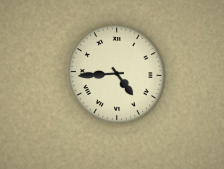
4:44
